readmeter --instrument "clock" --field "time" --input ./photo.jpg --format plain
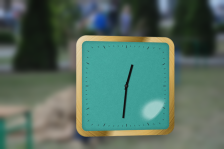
12:31
